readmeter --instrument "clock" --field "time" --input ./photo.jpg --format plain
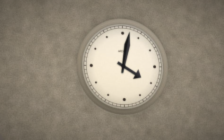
4:02
